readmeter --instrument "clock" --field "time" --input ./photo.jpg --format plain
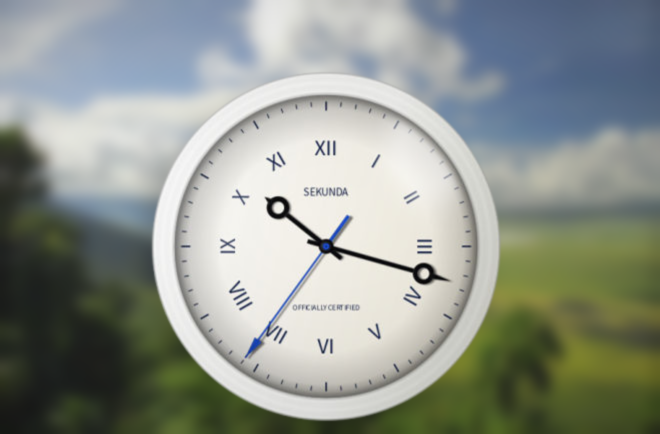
10:17:36
